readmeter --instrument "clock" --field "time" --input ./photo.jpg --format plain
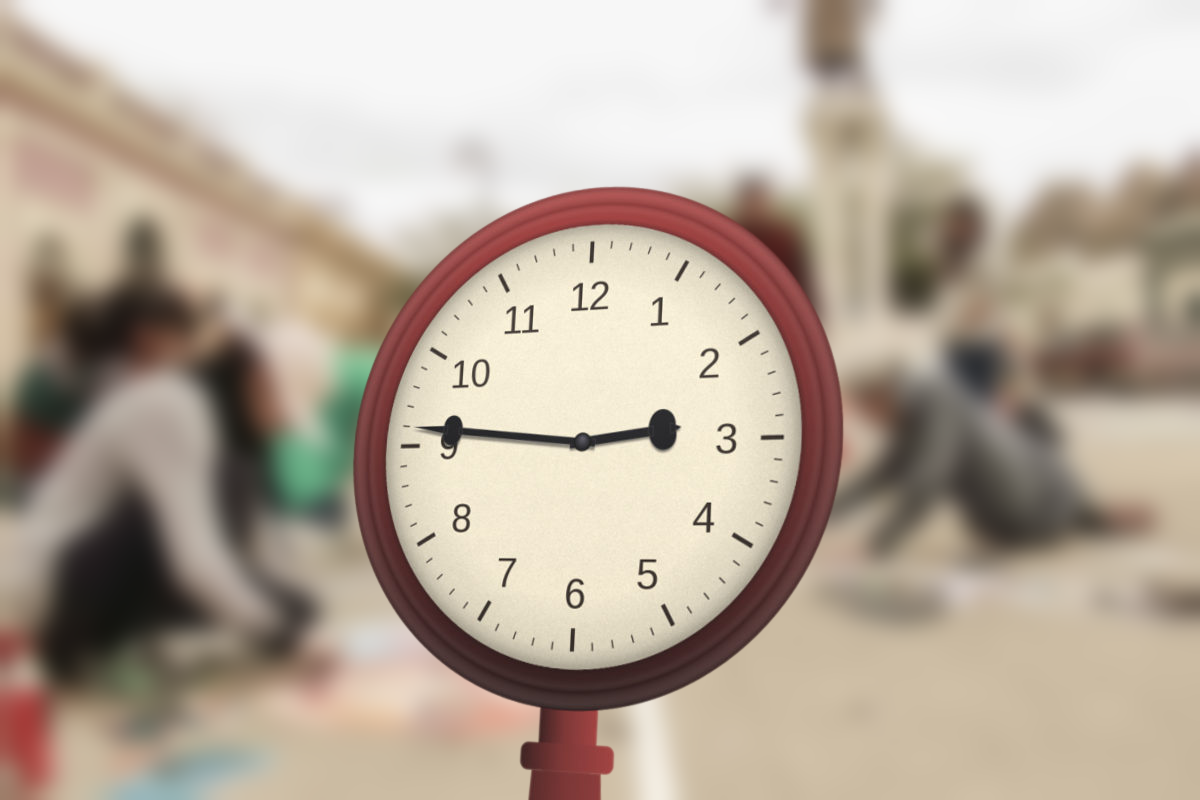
2:46
